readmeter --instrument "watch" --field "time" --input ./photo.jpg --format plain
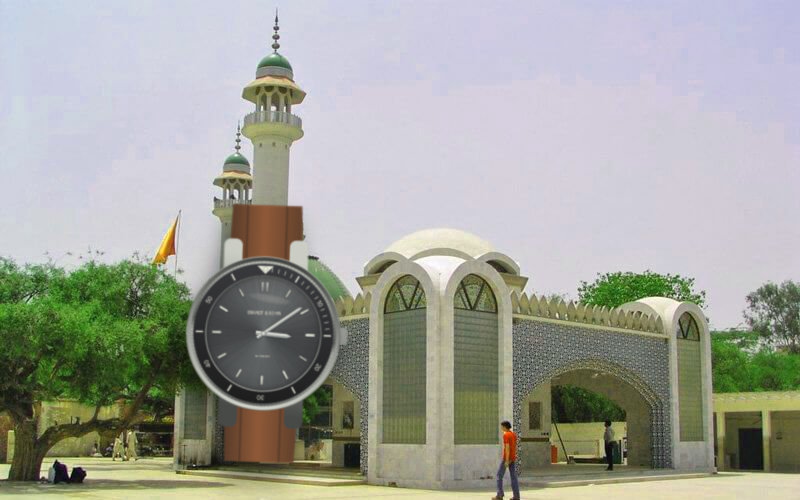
3:09
